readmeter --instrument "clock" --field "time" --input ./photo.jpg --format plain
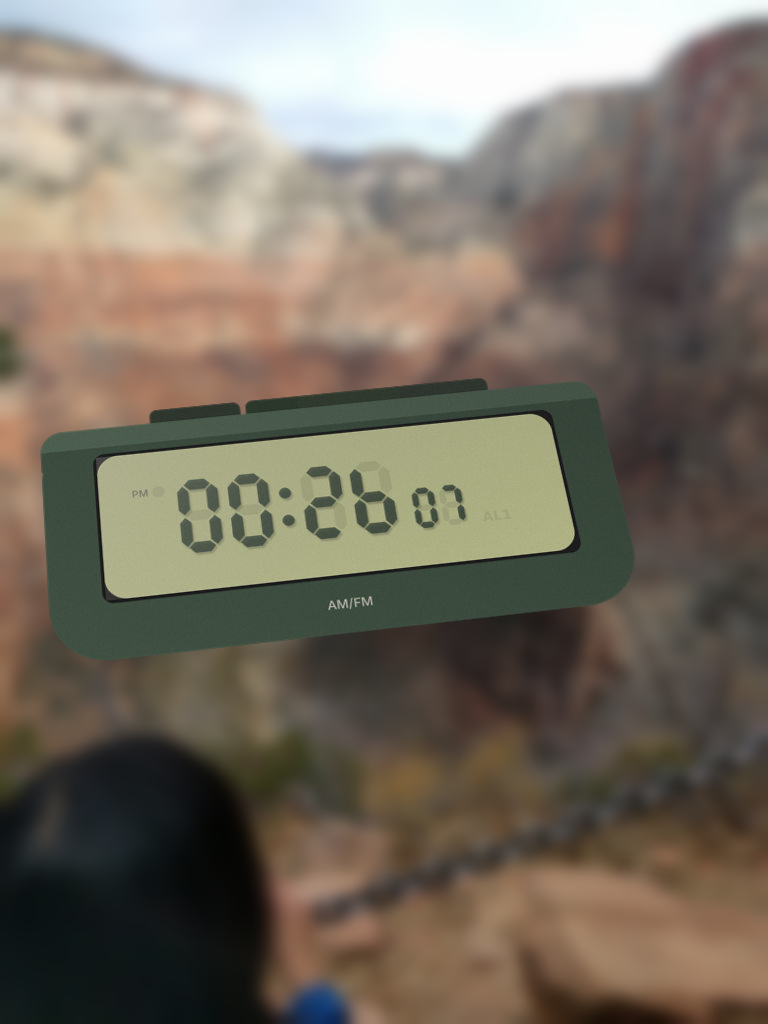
0:26:07
